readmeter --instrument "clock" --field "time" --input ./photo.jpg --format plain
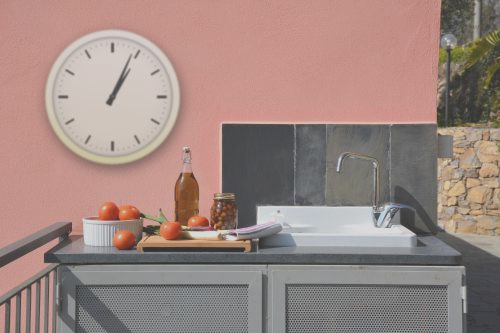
1:04
